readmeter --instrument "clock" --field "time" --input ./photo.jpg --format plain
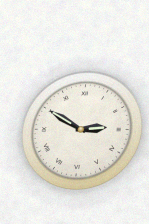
2:50
